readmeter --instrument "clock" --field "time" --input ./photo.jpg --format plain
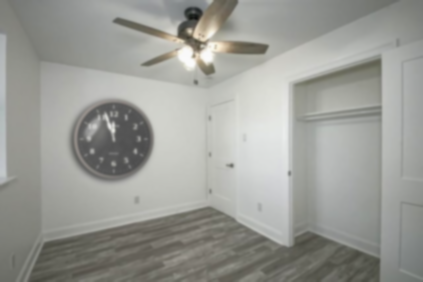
11:57
